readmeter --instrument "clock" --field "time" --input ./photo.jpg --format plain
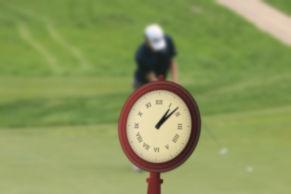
1:08
